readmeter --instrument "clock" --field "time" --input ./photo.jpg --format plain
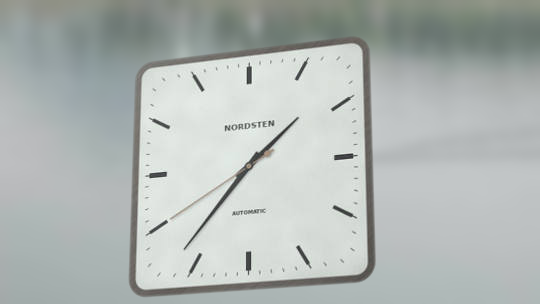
1:36:40
